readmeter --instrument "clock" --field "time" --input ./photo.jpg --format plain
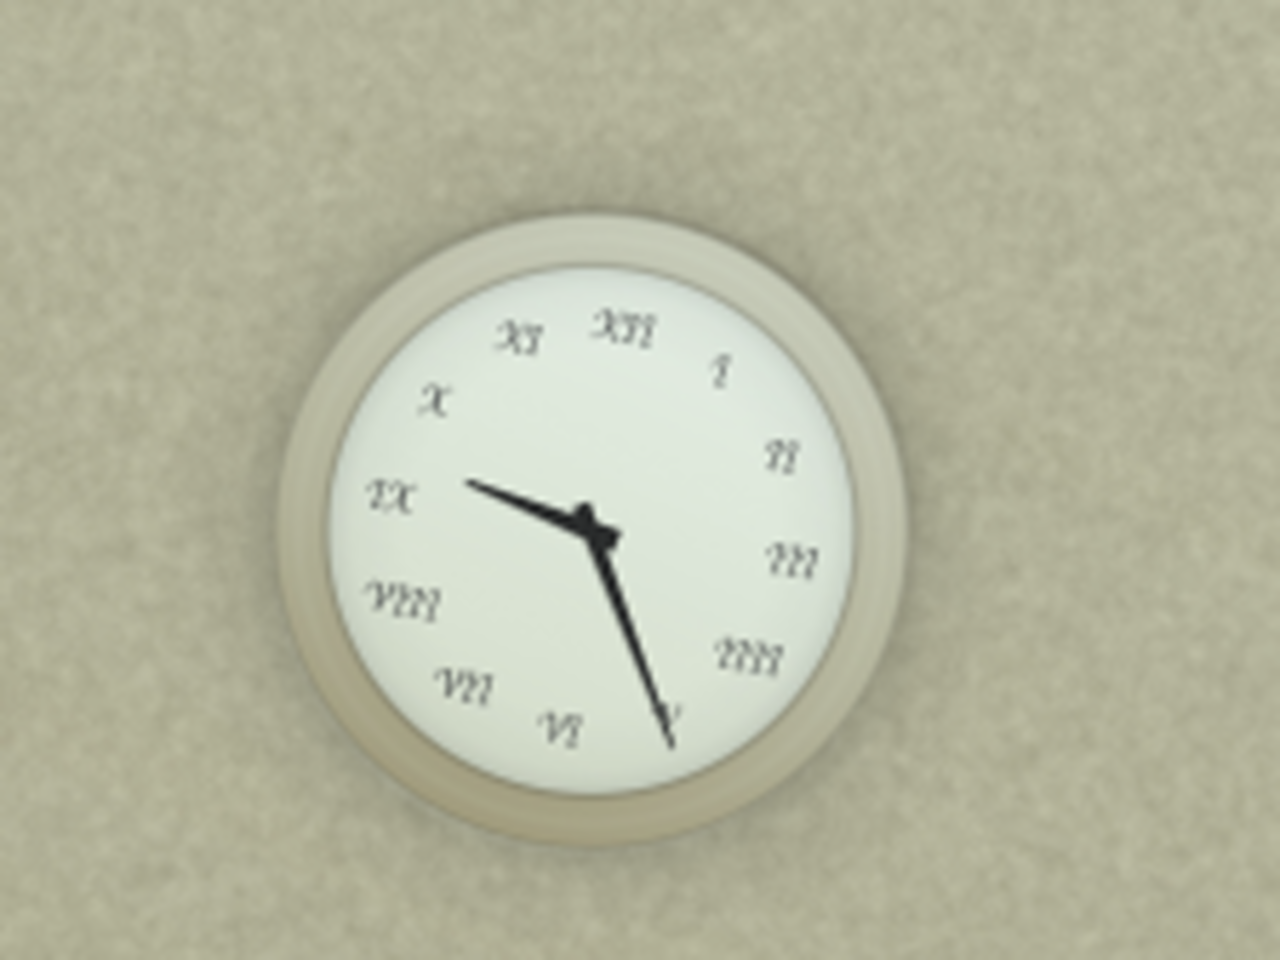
9:25
